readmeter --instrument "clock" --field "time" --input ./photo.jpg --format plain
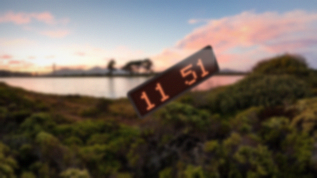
11:51
